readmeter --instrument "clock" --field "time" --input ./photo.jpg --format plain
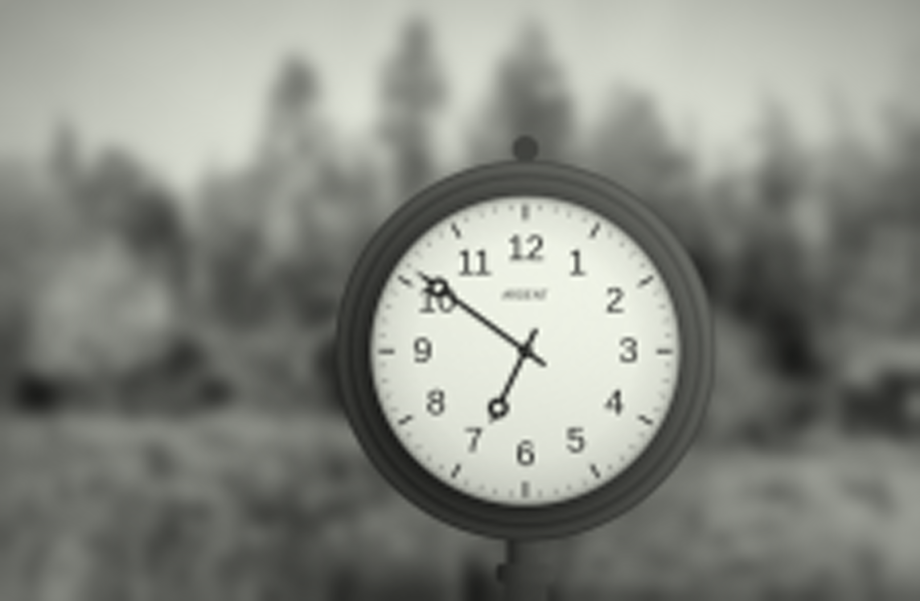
6:51
